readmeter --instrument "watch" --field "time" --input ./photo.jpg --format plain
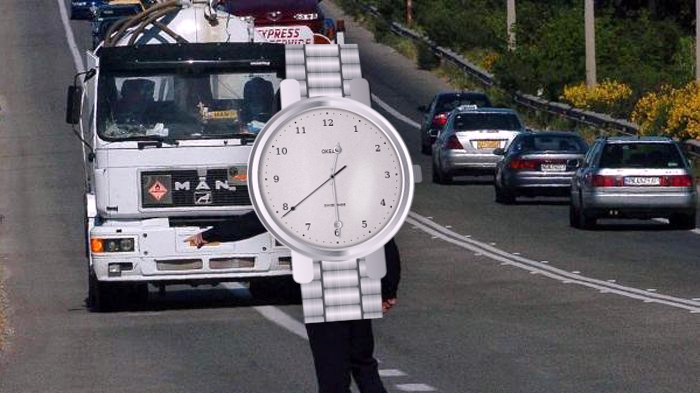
12:29:39
